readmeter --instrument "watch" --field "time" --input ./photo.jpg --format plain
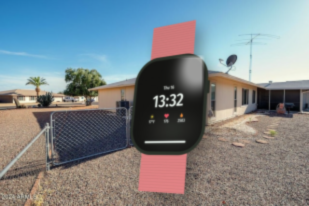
13:32
